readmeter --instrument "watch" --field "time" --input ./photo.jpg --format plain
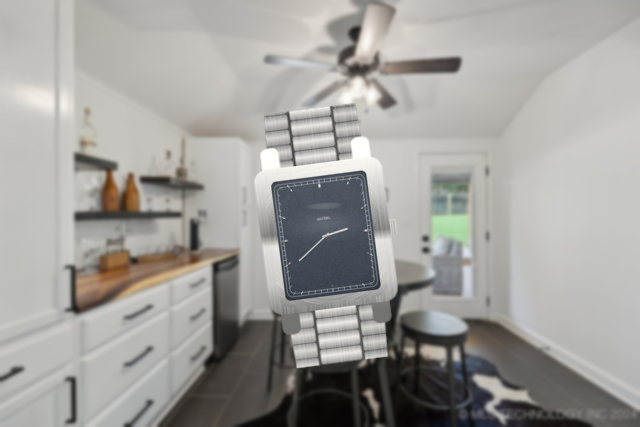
2:39
